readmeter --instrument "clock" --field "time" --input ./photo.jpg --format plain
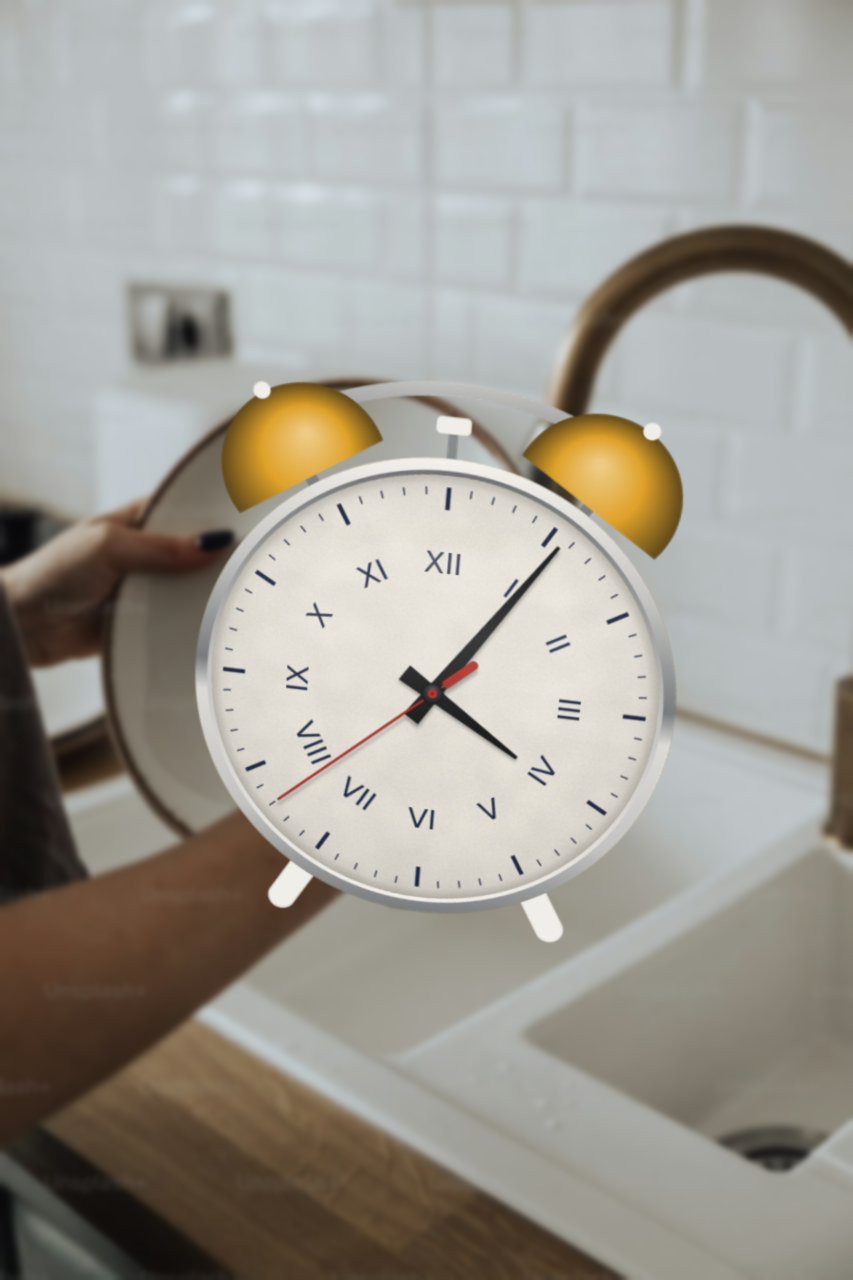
4:05:38
